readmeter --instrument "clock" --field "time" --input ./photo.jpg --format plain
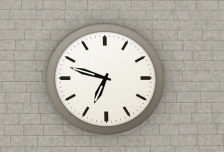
6:48
